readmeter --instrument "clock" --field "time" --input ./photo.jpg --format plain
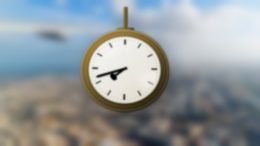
7:42
